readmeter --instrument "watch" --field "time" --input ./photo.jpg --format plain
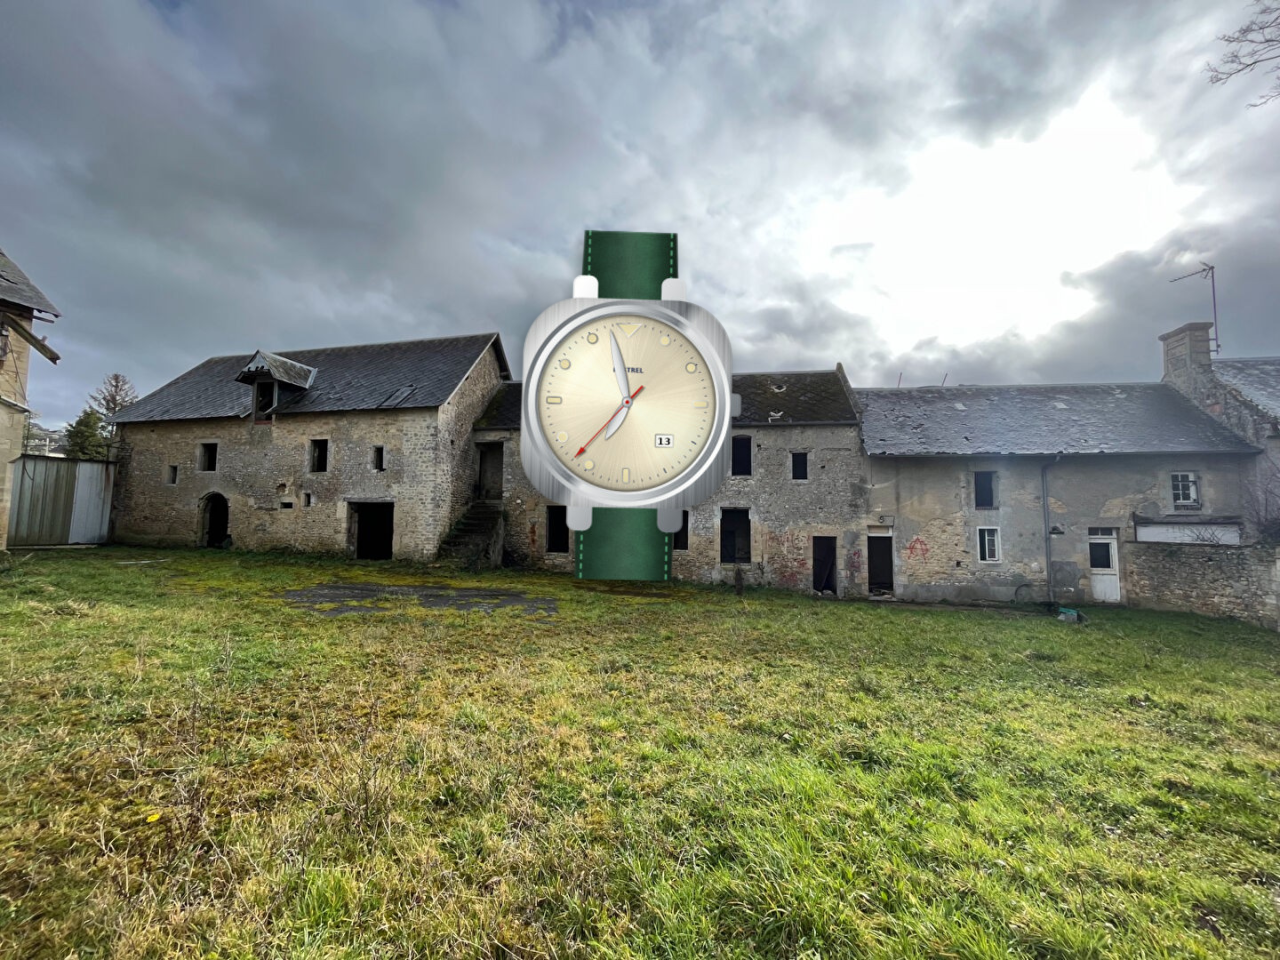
6:57:37
